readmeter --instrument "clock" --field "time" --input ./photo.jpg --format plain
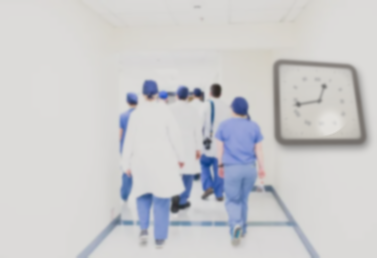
12:43
